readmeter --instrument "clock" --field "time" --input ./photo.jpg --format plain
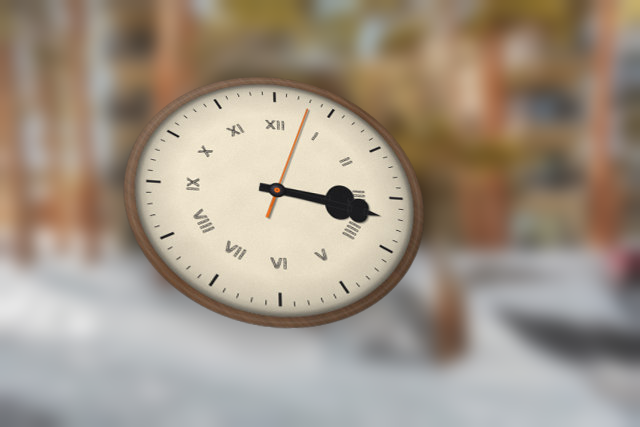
3:17:03
